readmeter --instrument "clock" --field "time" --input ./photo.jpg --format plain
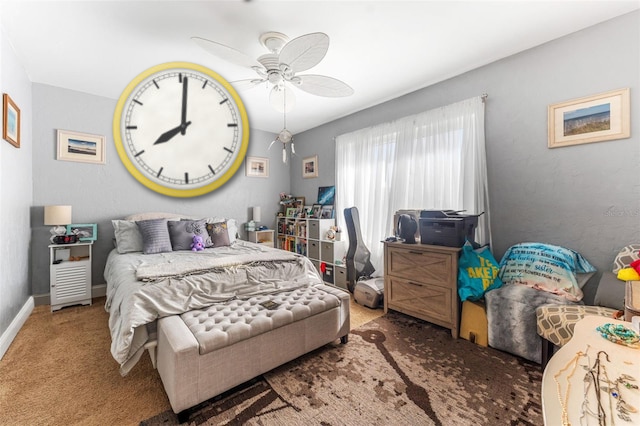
8:01
